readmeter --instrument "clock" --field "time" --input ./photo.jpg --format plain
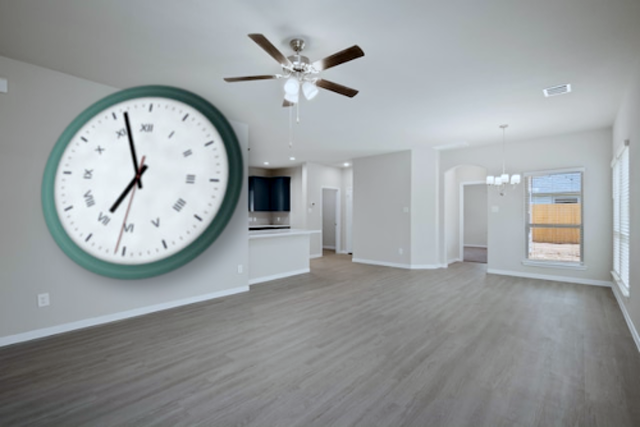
6:56:31
